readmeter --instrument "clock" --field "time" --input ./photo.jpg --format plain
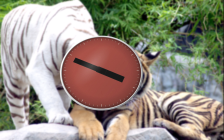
3:49
